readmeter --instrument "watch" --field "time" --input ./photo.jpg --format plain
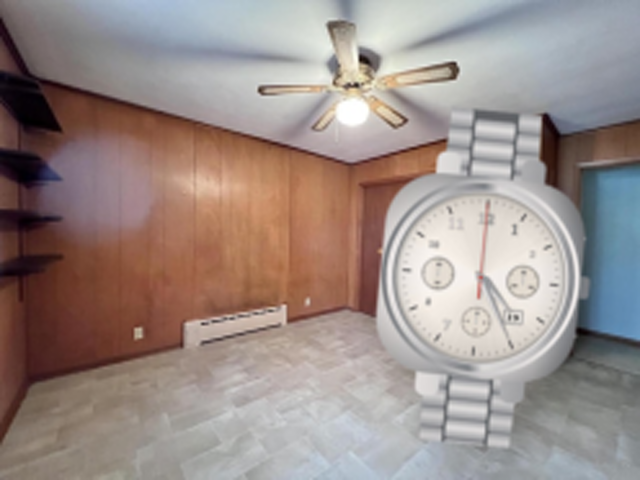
4:25
